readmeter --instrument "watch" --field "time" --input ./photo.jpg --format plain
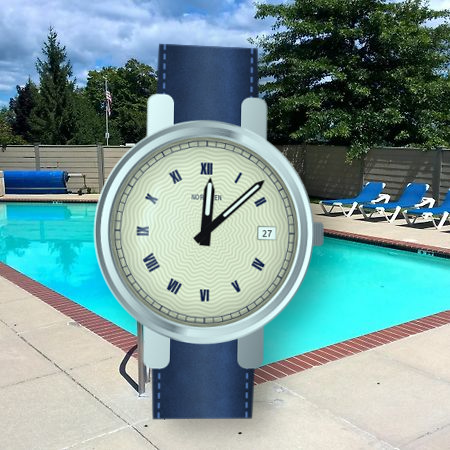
12:08
